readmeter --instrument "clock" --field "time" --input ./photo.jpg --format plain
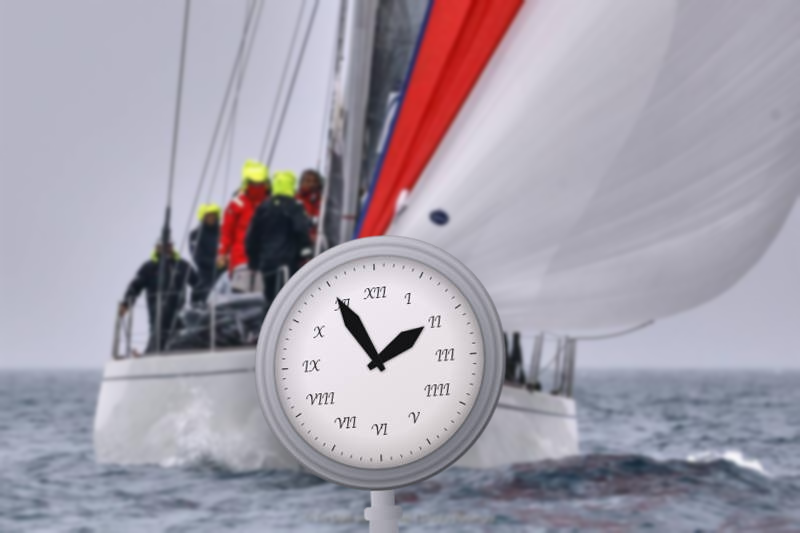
1:55
